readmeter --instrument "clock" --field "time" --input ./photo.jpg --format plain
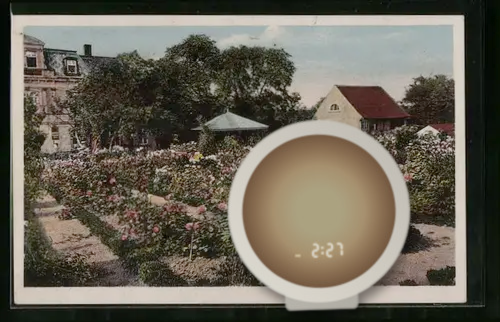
2:27
